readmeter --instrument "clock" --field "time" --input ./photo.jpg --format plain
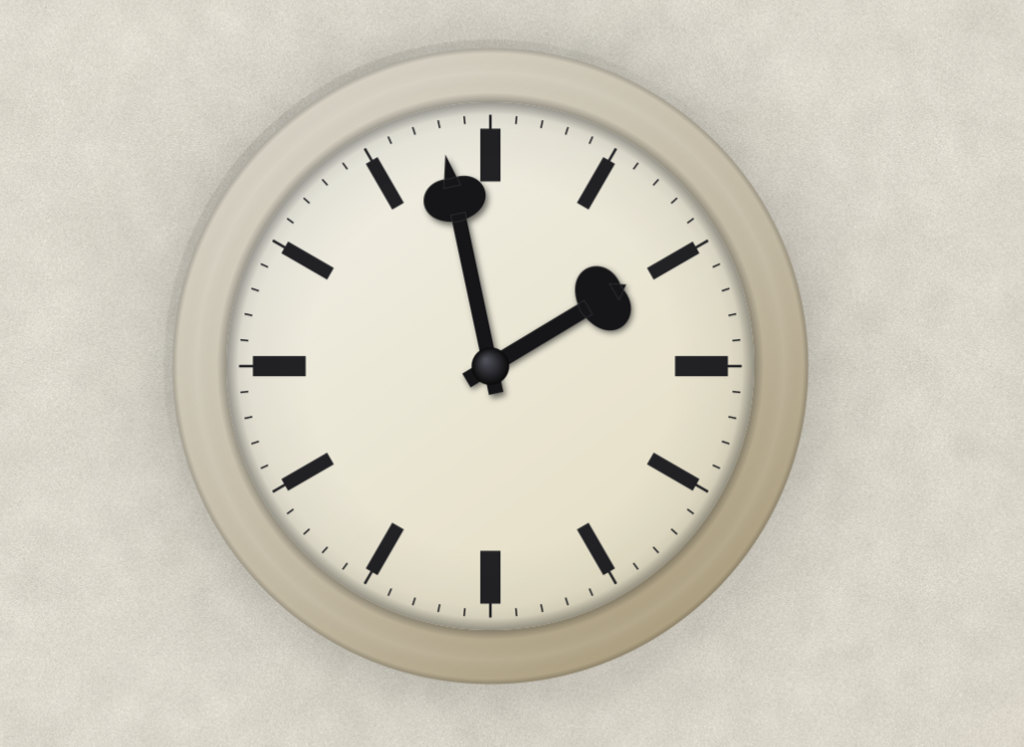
1:58
